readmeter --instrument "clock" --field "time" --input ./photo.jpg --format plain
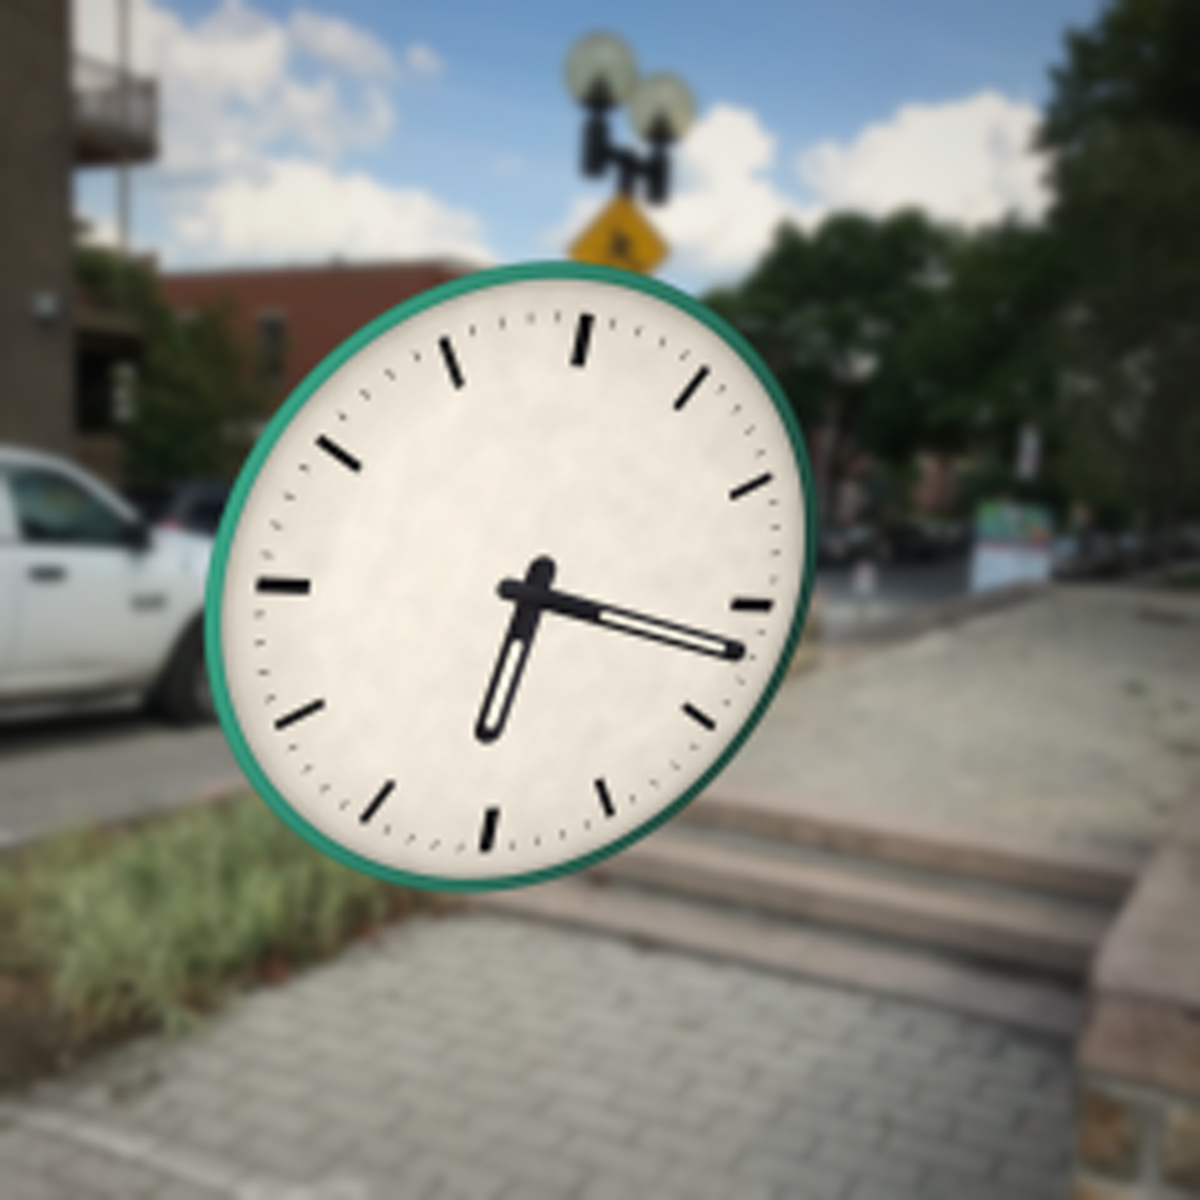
6:17
